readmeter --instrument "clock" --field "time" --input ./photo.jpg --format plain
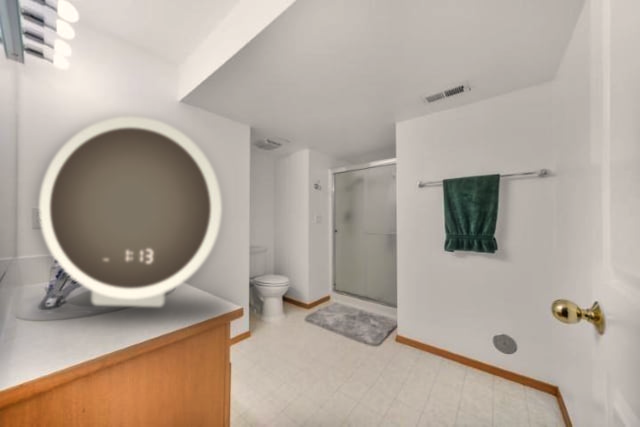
1:13
